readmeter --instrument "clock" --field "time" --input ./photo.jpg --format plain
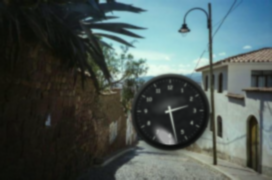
2:28
